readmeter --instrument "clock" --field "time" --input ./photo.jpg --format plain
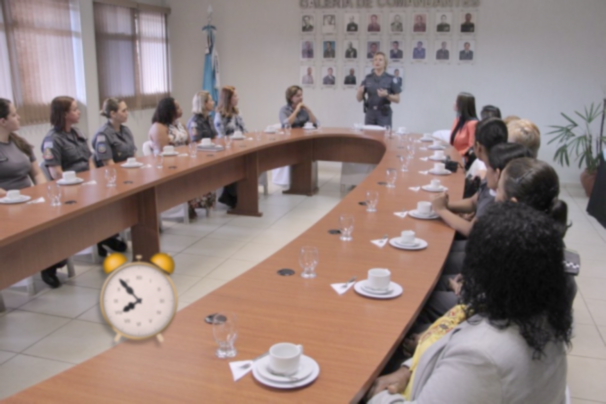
7:53
